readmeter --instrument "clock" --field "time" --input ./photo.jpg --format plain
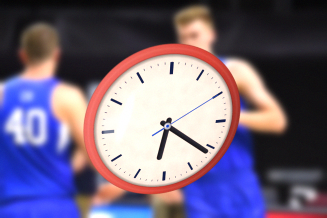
6:21:10
